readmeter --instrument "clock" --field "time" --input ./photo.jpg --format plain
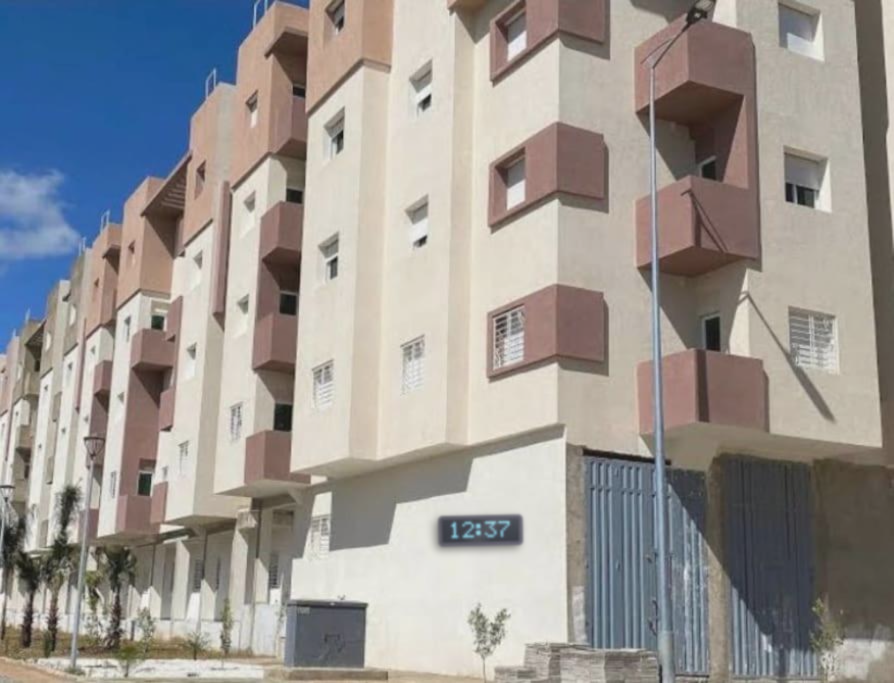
12:37
